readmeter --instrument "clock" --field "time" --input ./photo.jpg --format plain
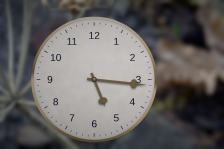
5:16
